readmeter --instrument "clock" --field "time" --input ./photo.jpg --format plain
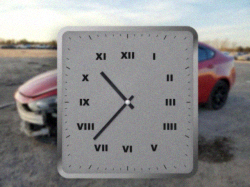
10:37
